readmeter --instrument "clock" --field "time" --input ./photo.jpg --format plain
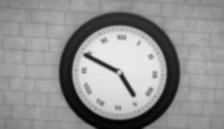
4:49
